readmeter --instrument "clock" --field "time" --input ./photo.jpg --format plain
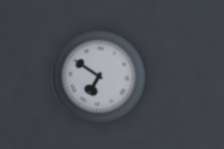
6:50
